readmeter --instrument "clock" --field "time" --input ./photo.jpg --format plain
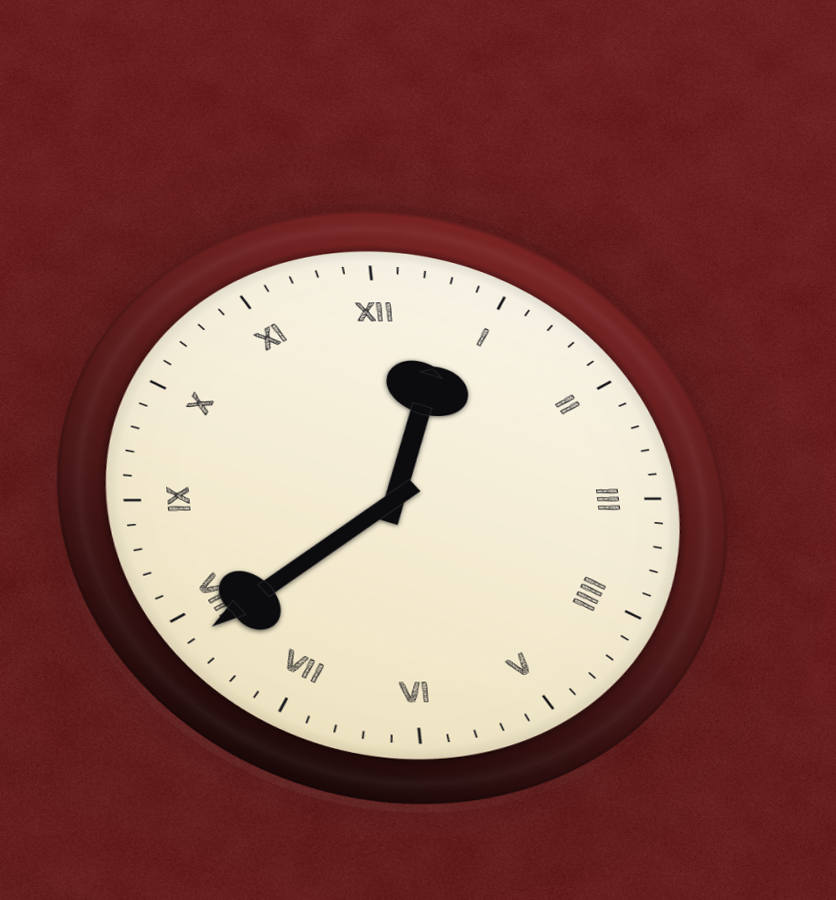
12:39
